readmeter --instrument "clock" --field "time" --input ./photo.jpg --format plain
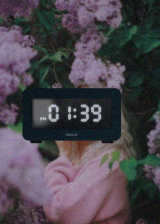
1:39
